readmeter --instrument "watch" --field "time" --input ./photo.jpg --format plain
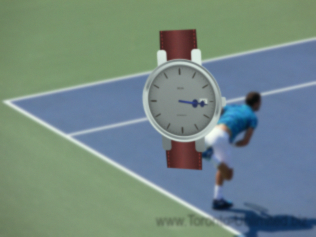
3:16
